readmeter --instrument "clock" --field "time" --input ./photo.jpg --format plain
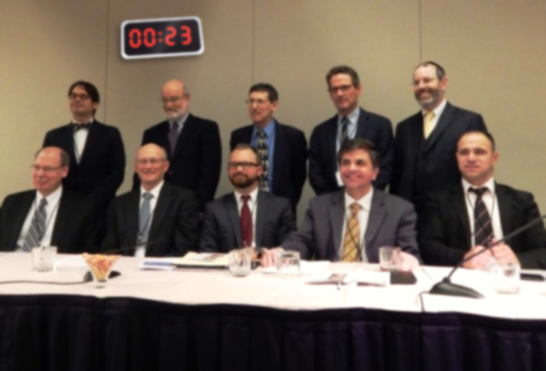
0:23
